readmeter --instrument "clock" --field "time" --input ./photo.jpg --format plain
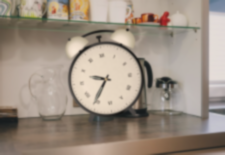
9:36
